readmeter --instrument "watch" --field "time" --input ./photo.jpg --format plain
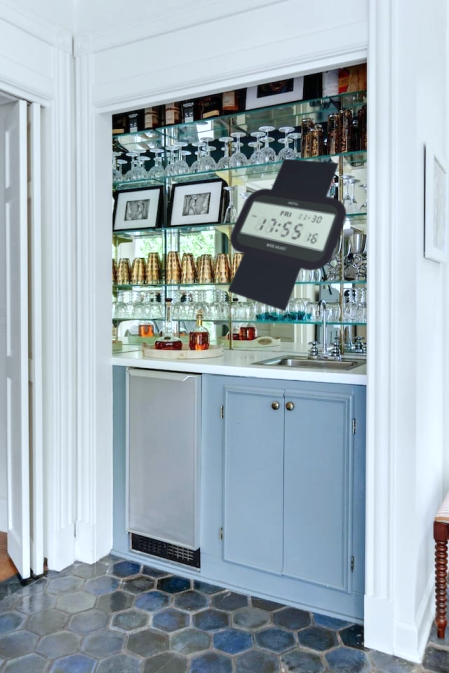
17:55:16
